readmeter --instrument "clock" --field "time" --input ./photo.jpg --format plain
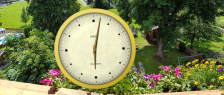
6:02
